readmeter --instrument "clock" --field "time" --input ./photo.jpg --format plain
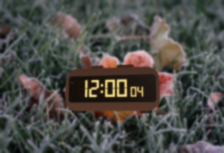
12:00:04
